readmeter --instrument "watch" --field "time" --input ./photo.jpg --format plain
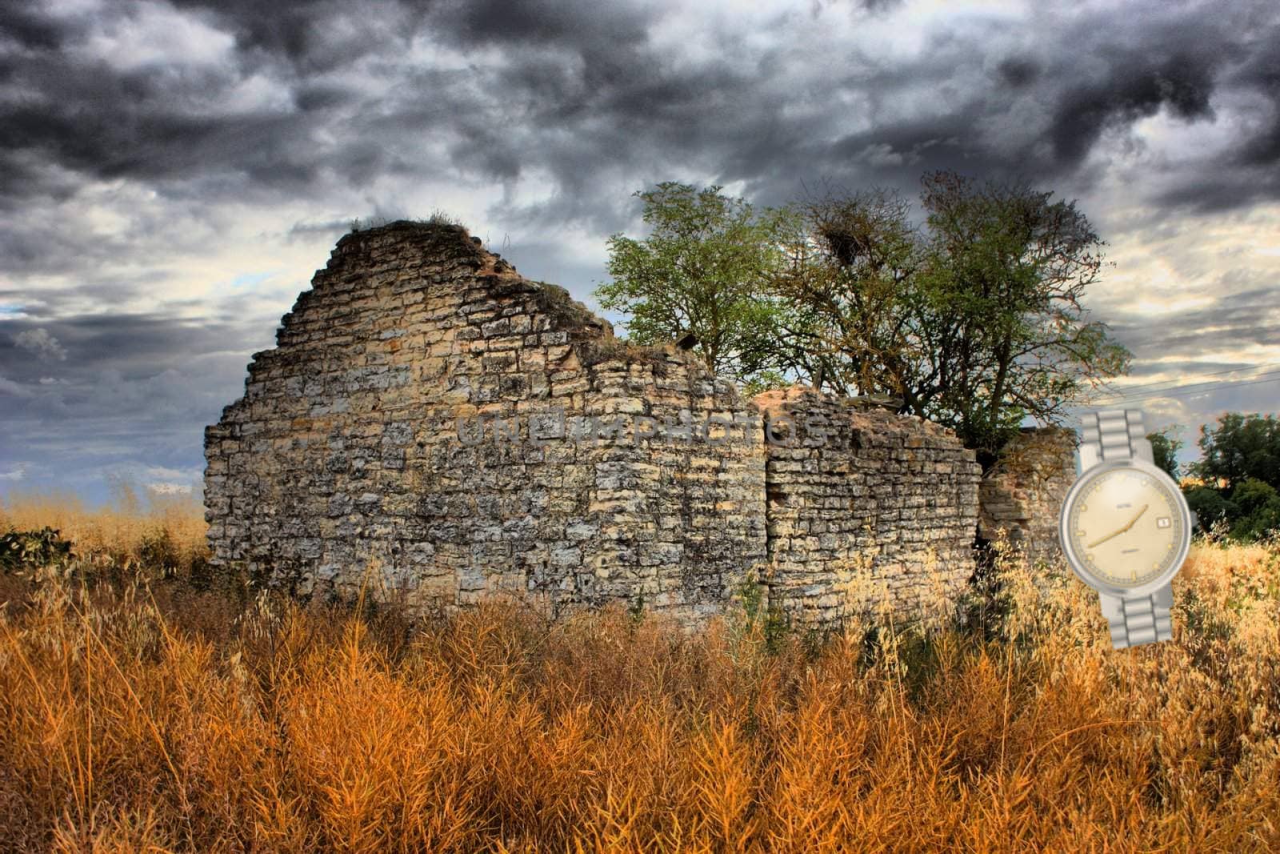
1:42
